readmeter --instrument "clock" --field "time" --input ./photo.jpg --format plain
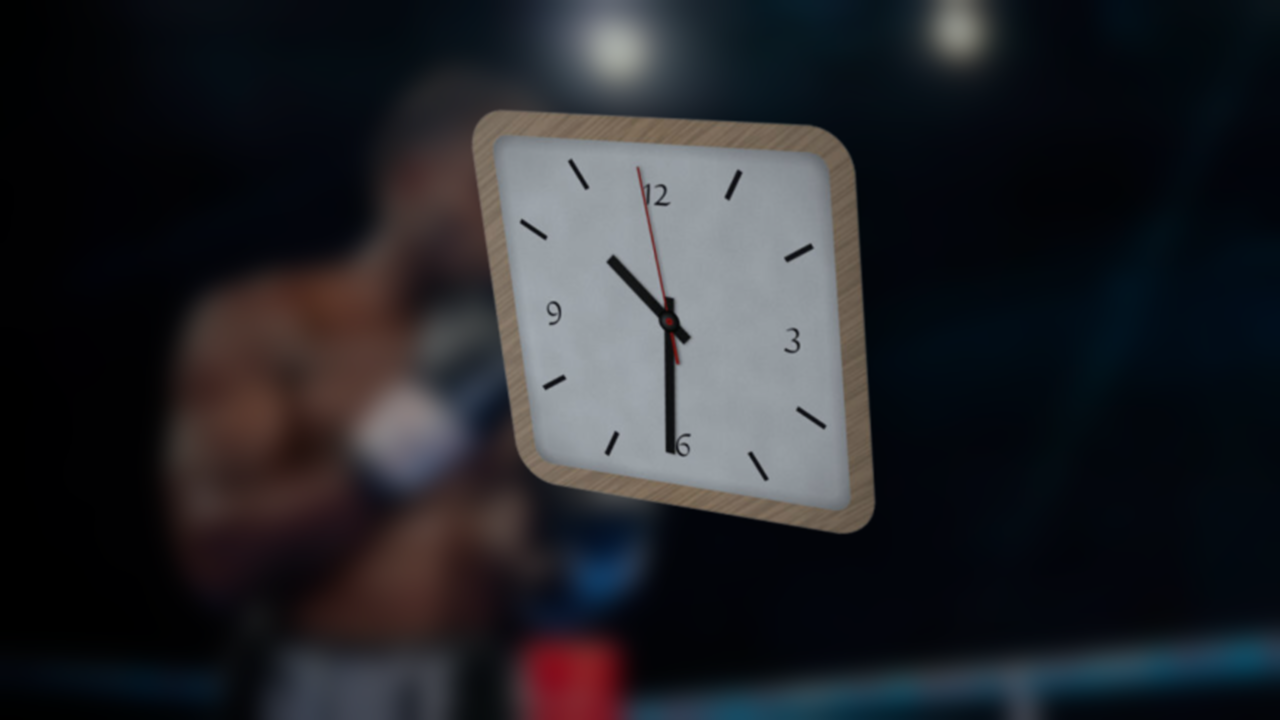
10:30:59
